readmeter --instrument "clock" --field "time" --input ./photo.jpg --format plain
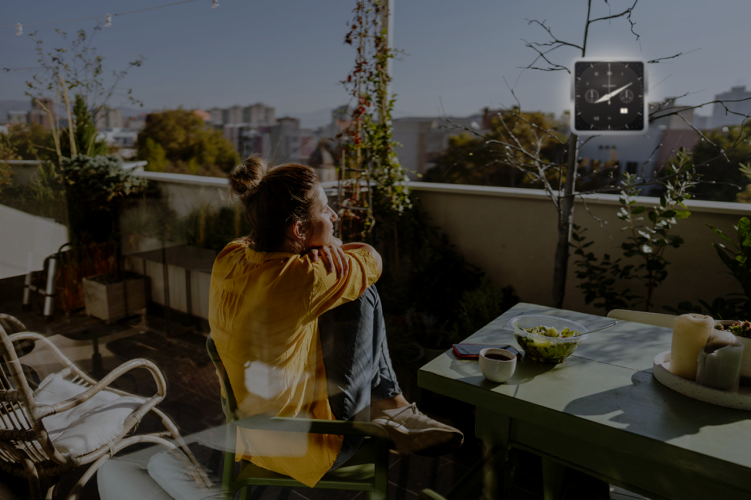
8:10
